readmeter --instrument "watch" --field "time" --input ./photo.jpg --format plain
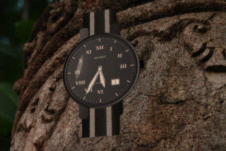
5:35
